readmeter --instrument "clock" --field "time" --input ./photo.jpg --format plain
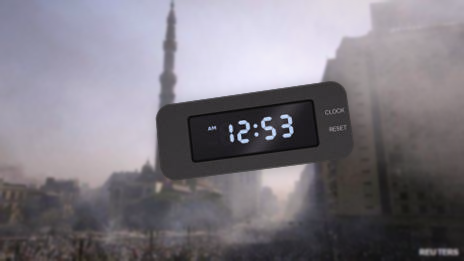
12:53
